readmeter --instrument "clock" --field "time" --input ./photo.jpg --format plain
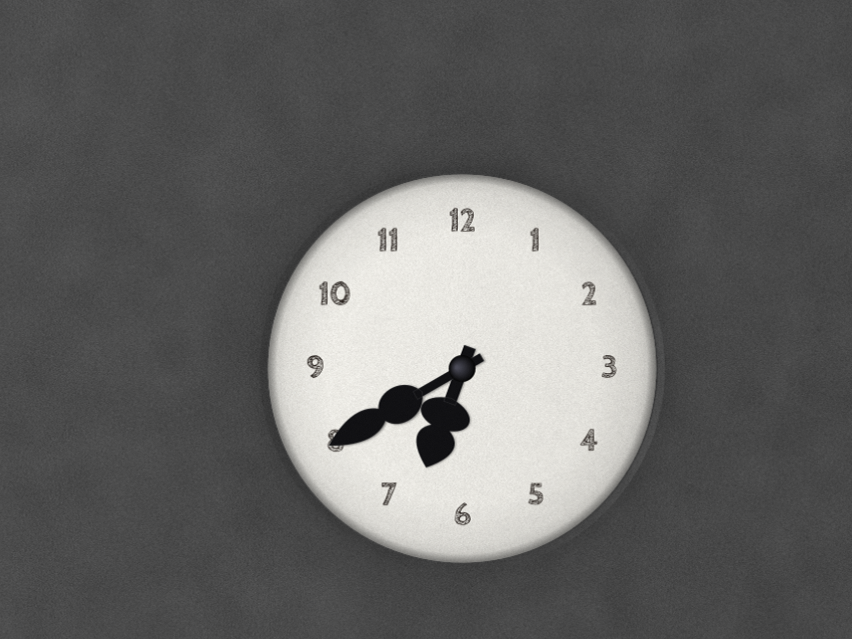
6:40
